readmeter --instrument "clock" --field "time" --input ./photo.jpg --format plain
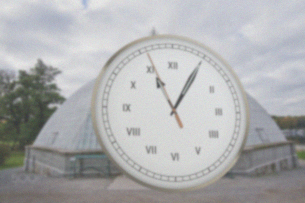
11:04:56
